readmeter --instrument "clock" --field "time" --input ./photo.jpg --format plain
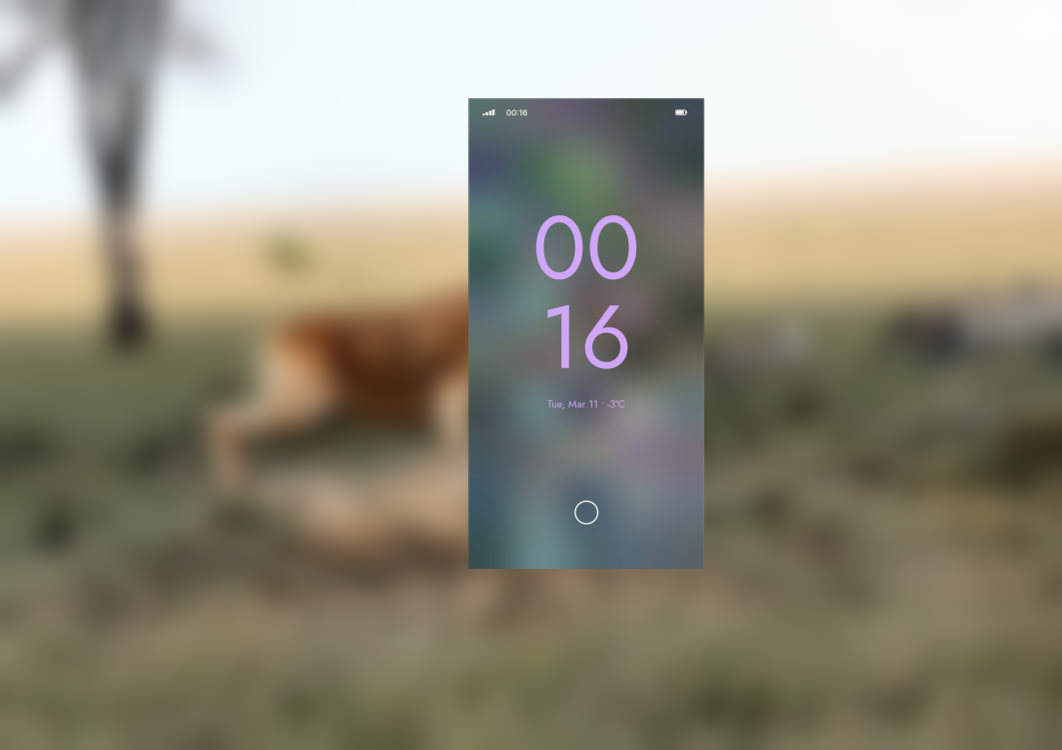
0:16
